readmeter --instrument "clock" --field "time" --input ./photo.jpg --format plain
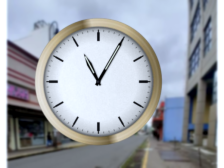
11:05
